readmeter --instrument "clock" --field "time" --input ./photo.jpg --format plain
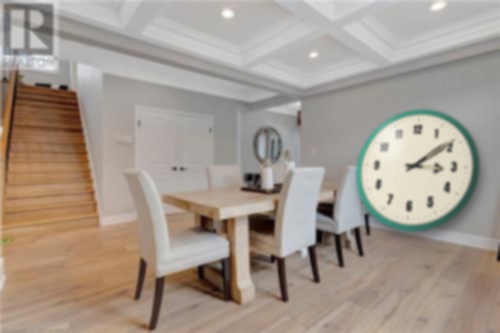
3:09
